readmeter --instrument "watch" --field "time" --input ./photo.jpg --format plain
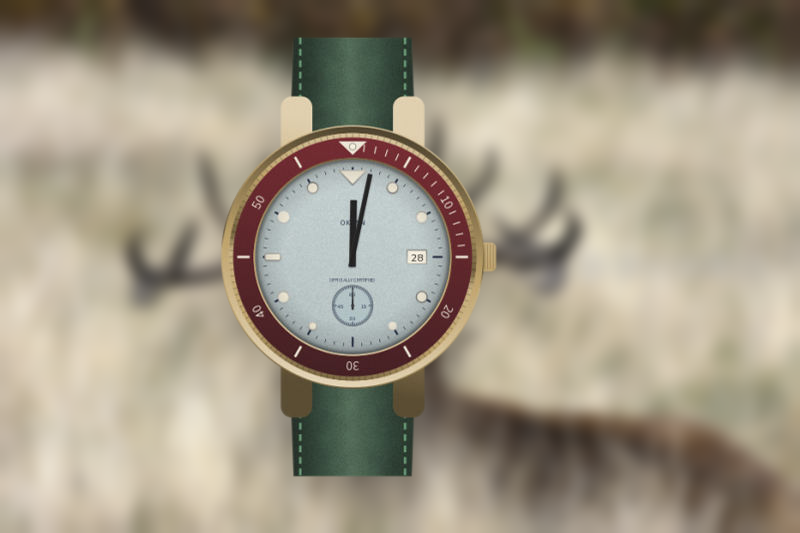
12:02
